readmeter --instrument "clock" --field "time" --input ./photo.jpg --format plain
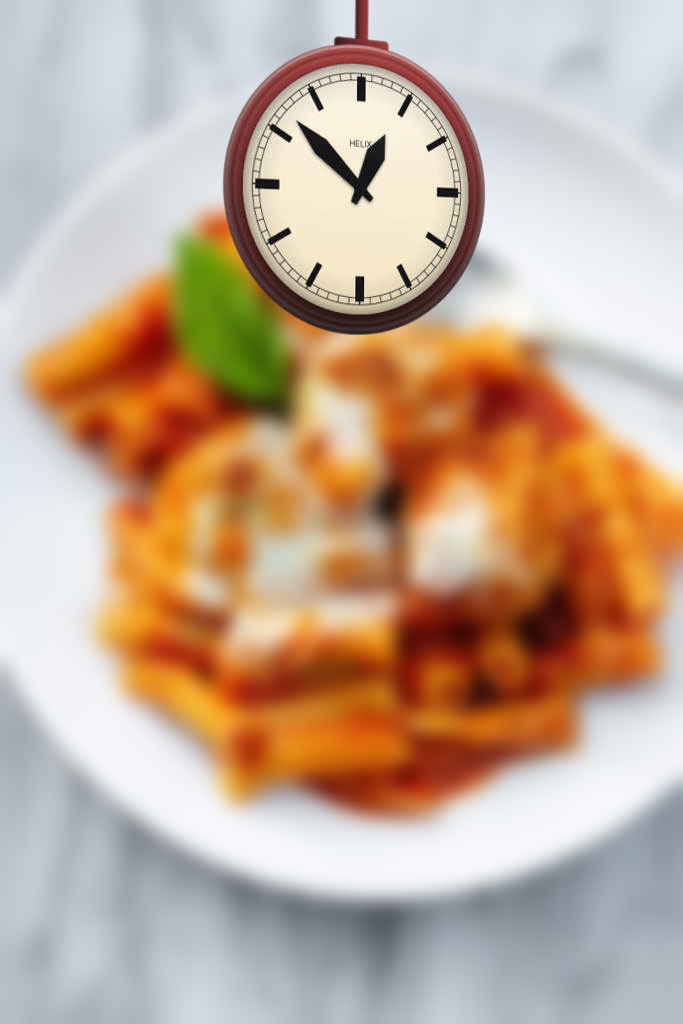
12:52
